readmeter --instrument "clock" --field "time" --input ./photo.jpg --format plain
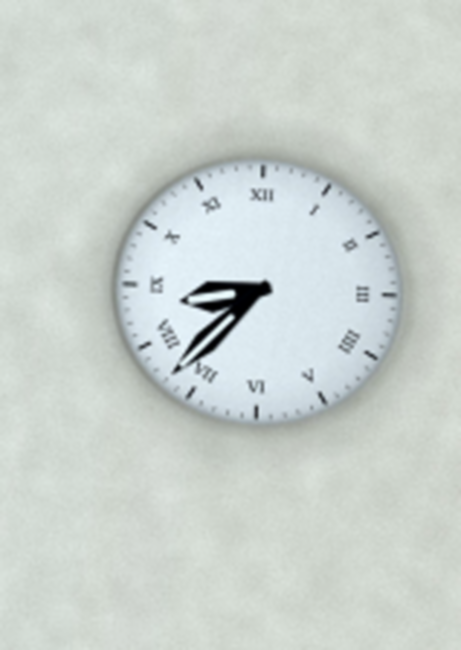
8:37
